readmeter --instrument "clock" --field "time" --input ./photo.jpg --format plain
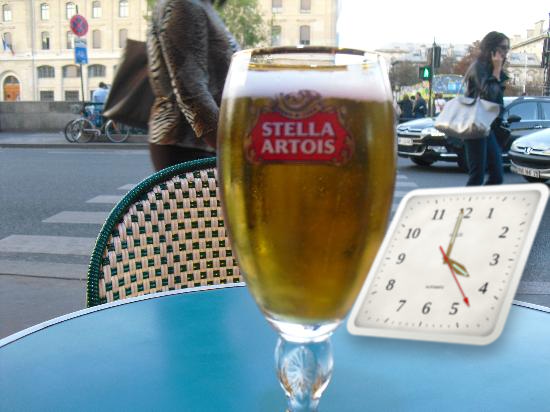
3:59:23
